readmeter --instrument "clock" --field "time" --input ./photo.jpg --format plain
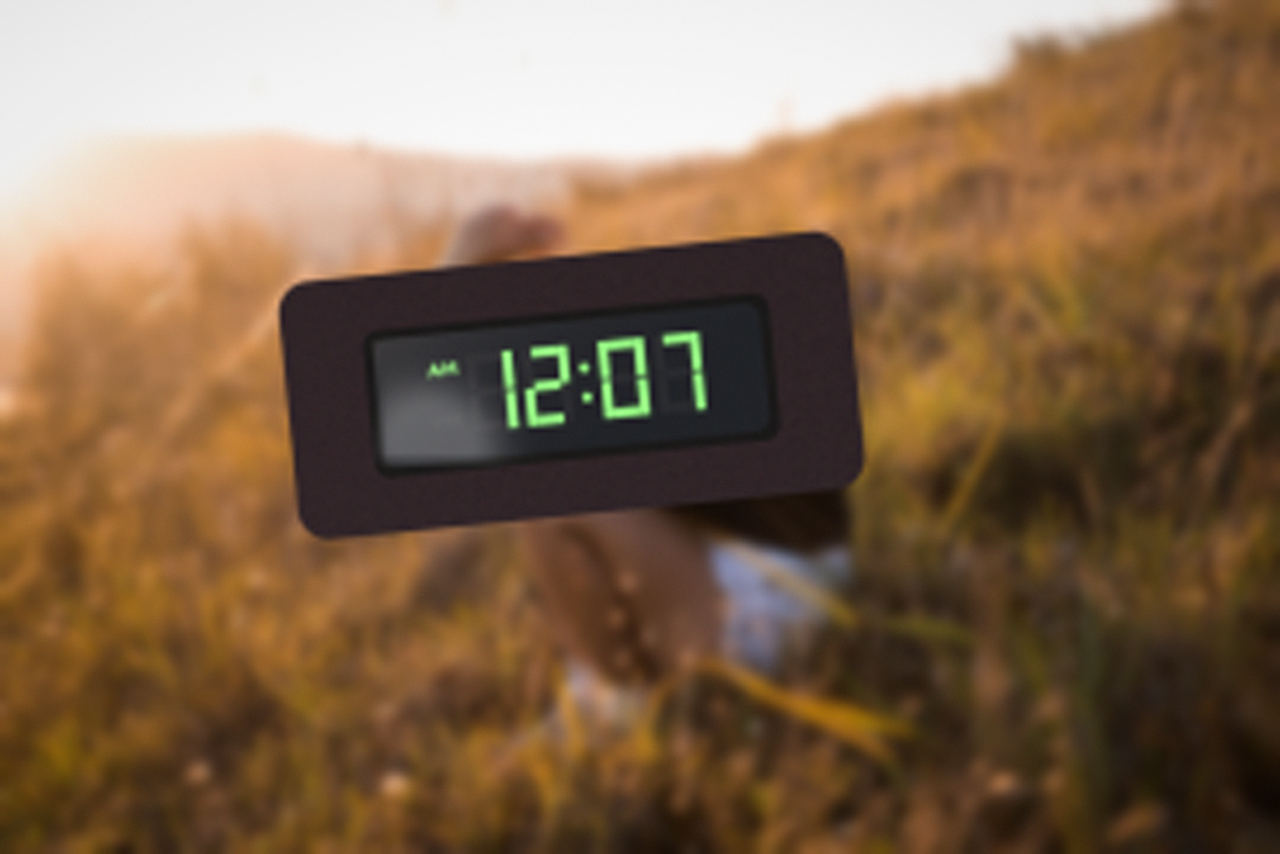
12:07
